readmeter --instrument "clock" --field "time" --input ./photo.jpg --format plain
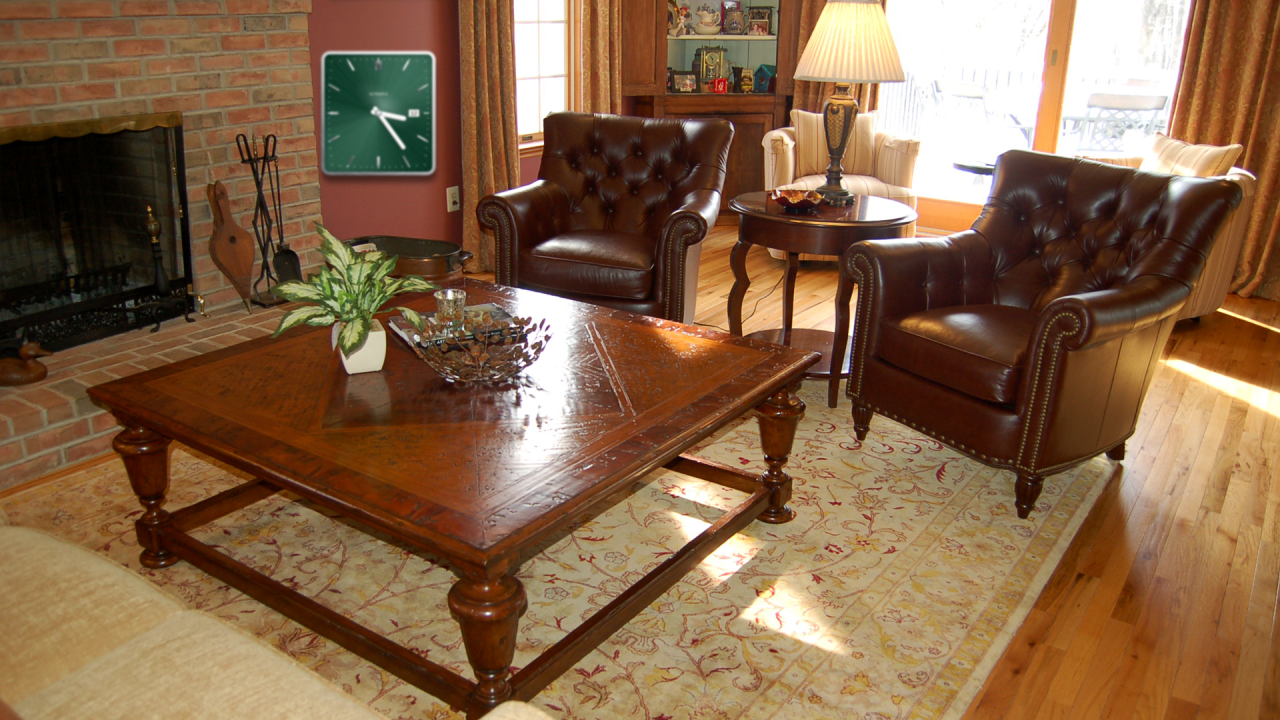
3:24
